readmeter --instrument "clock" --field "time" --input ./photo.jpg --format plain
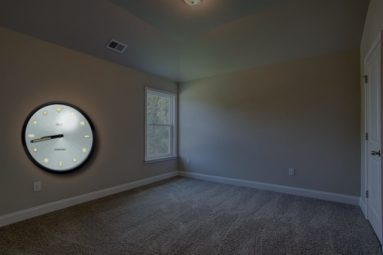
8:43
